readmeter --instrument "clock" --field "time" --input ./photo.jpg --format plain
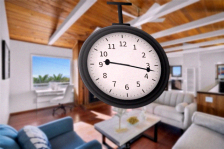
9:17
